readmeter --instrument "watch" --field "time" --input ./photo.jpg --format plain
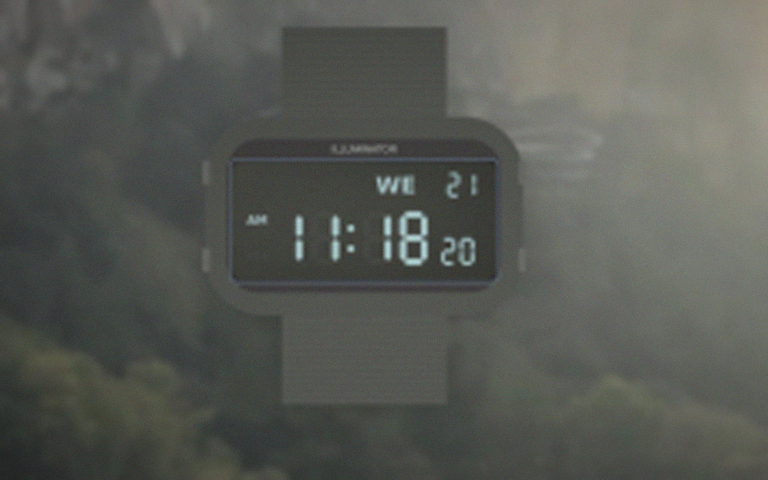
11:18:20
